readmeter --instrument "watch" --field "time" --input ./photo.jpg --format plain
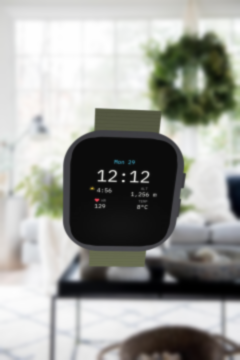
12:12
